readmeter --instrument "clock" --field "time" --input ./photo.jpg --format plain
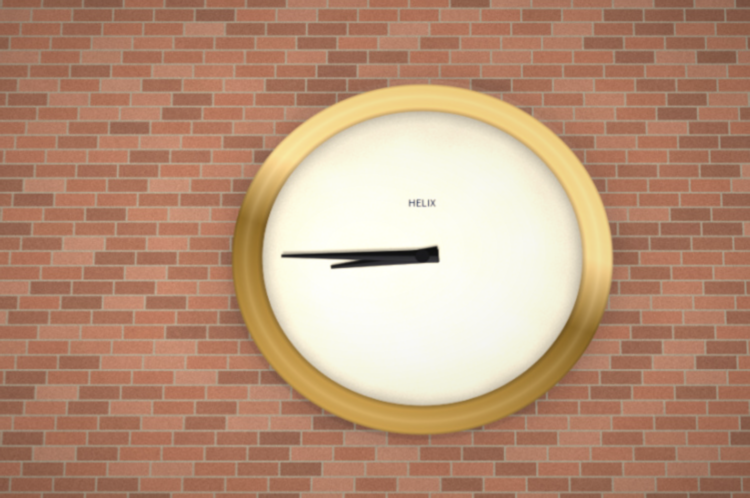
8:45
